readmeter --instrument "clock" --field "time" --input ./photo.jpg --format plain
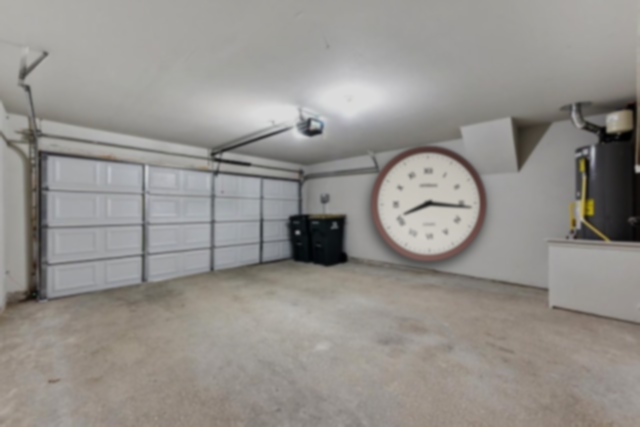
8:16
